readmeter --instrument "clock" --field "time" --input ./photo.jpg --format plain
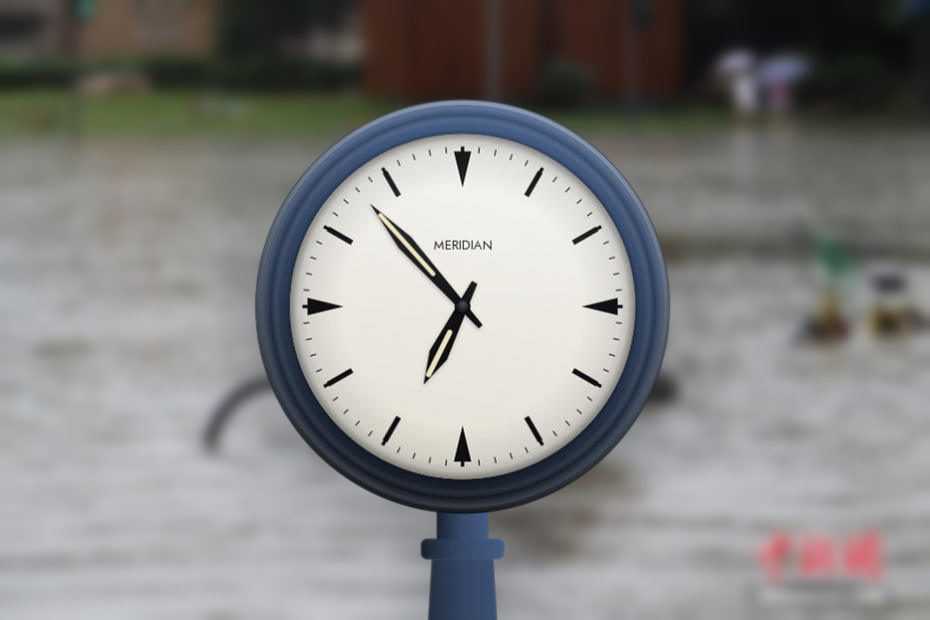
6:53
